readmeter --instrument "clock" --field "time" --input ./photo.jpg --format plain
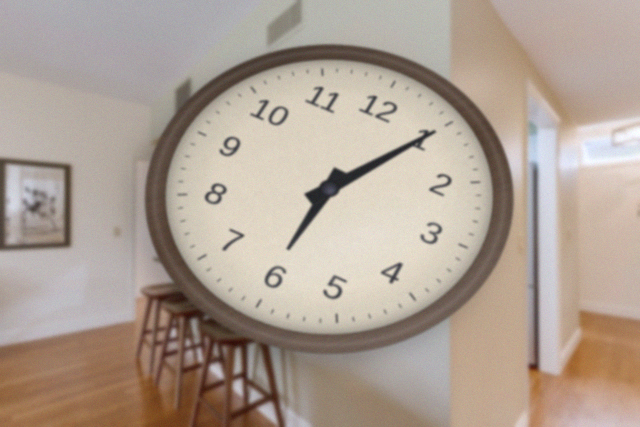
6:05
